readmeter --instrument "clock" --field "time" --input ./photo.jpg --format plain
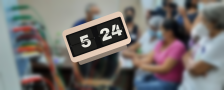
5:24
